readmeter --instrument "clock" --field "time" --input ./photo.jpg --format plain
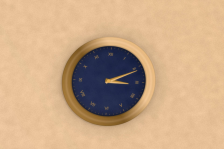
3:11
